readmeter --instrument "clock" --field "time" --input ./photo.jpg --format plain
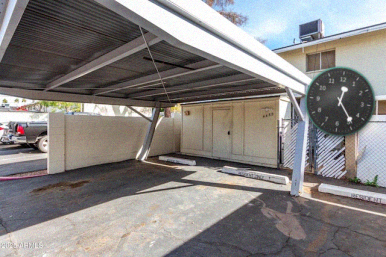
12:24
